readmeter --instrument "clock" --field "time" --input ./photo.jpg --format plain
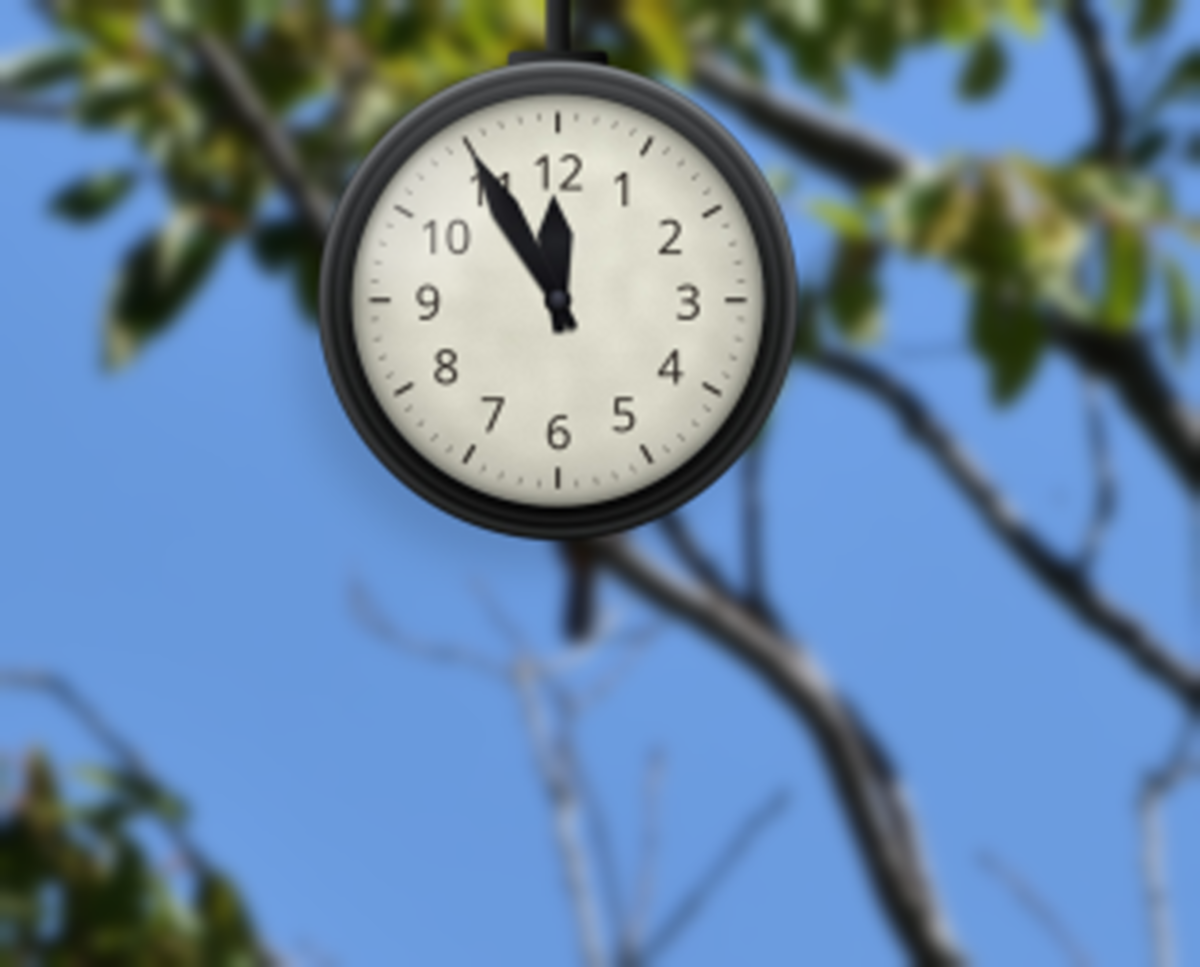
11:55
